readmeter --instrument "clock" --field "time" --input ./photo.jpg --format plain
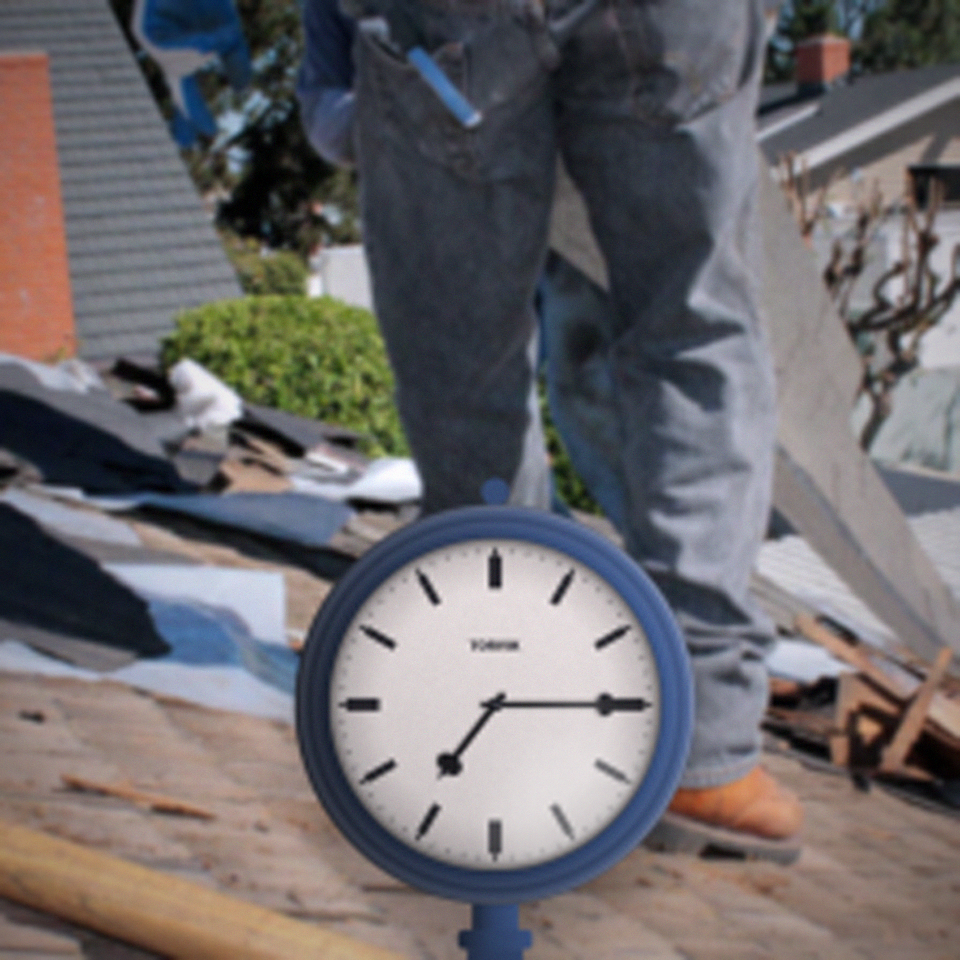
7:15
